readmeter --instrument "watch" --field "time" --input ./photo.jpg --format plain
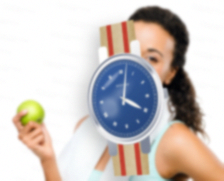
4:02
